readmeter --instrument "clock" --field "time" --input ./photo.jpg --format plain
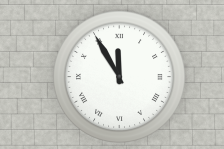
11:55
